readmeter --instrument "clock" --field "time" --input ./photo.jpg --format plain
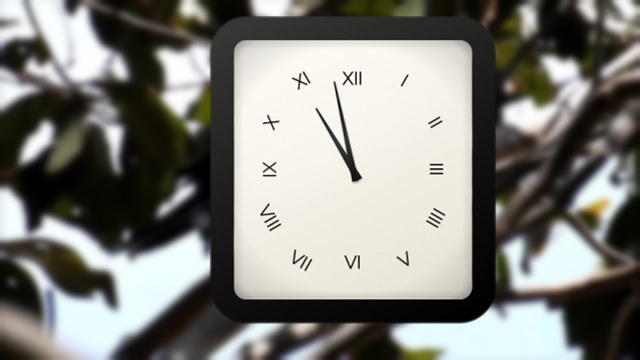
10:58
